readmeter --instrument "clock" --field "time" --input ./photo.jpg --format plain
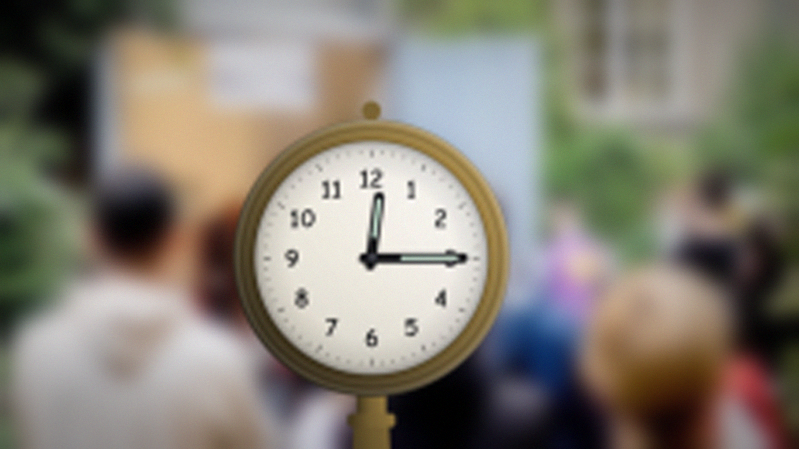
12:15
